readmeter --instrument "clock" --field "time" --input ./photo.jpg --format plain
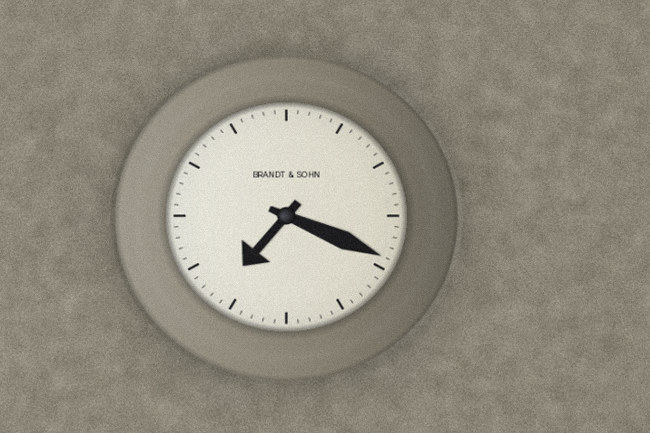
7:19
